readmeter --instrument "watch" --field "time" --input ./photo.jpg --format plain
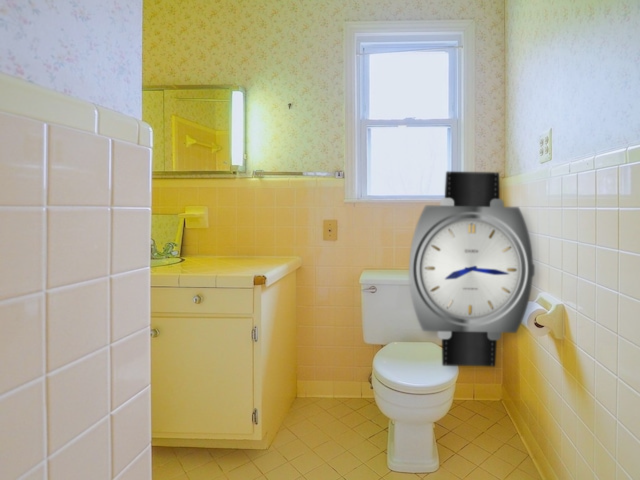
8:16
